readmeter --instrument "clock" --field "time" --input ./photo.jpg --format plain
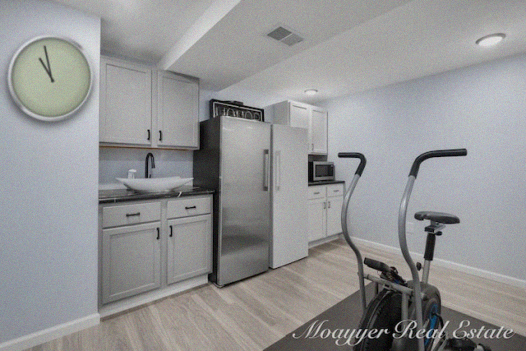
10:58
